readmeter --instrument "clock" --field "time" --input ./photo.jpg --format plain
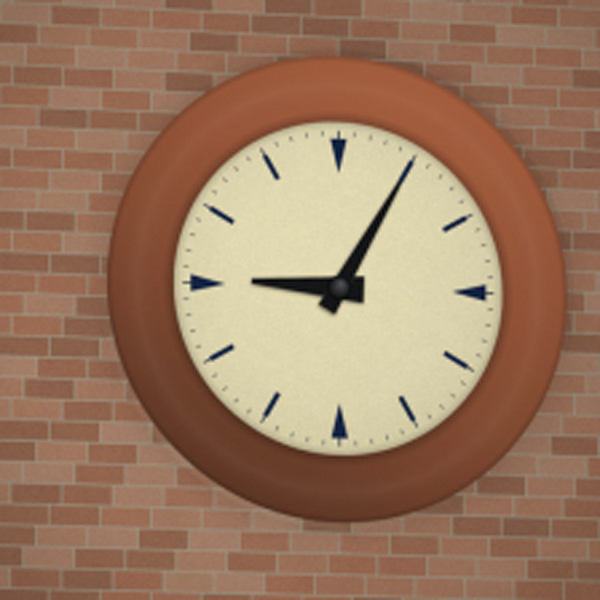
9:05
